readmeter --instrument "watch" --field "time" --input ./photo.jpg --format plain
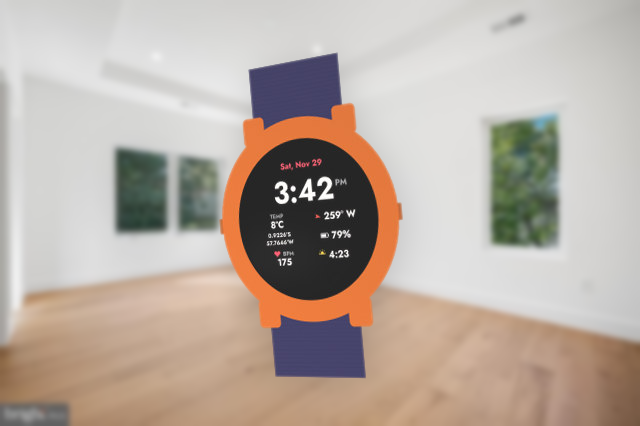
3:42
